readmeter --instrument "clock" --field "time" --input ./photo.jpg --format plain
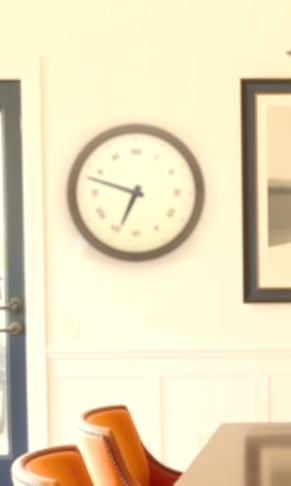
6:48
